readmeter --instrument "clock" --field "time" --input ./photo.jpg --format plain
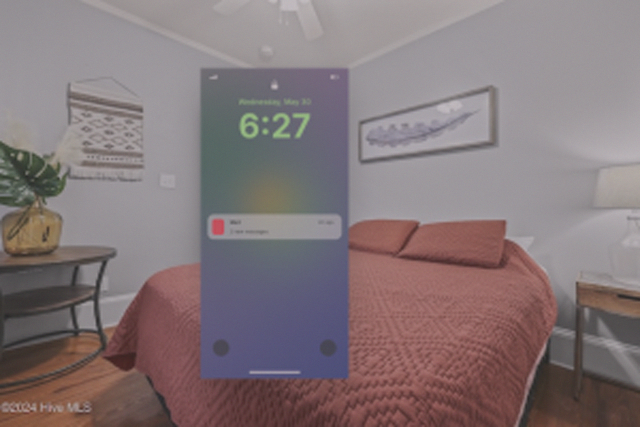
6:27
